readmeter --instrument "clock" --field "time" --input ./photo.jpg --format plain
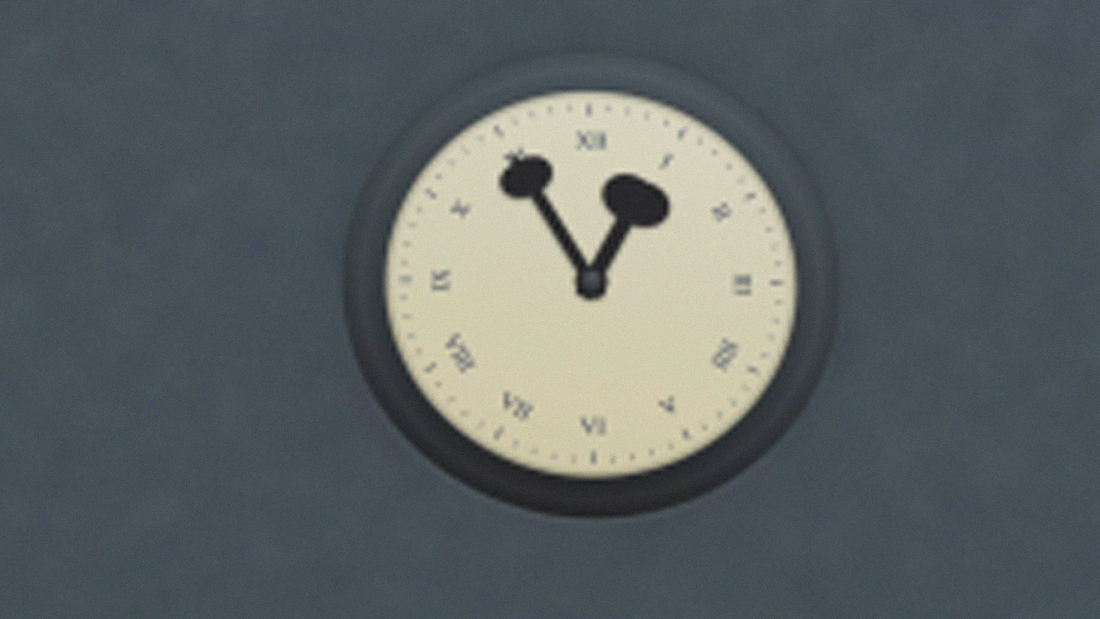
12:55
